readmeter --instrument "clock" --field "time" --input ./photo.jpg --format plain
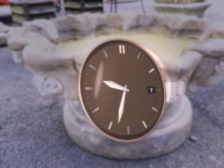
9:33
